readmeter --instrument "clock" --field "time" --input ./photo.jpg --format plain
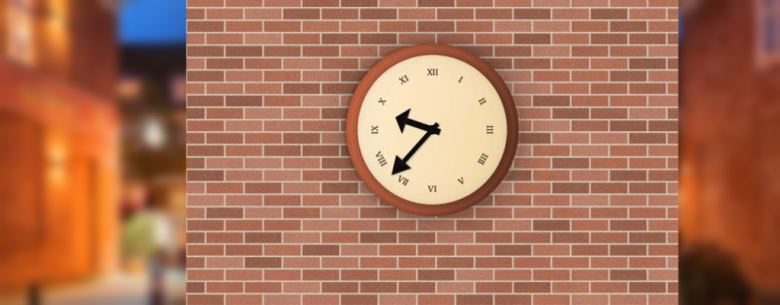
9:37
